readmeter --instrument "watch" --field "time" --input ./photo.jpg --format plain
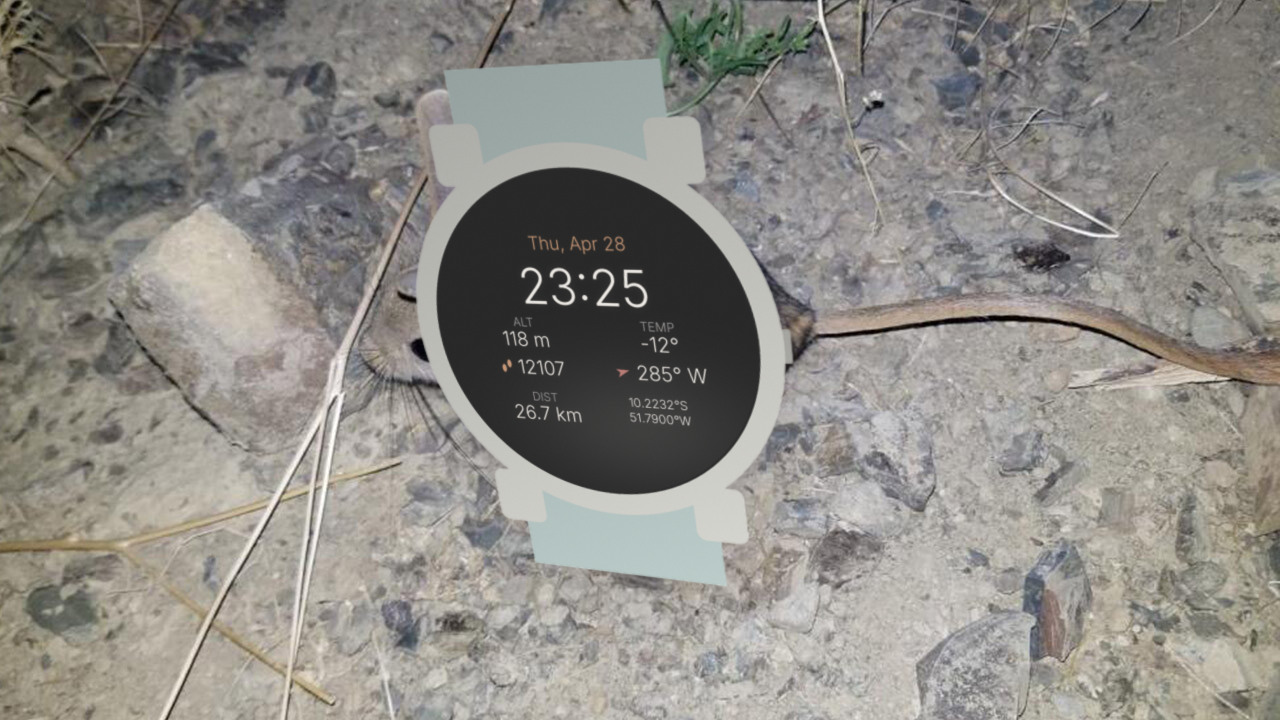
23:25
